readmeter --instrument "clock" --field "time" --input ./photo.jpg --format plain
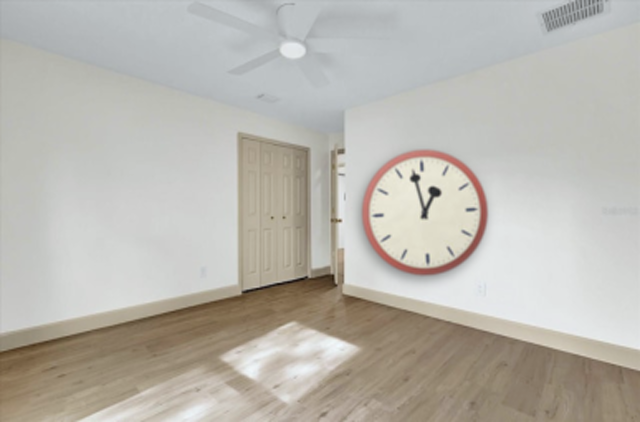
12:58
